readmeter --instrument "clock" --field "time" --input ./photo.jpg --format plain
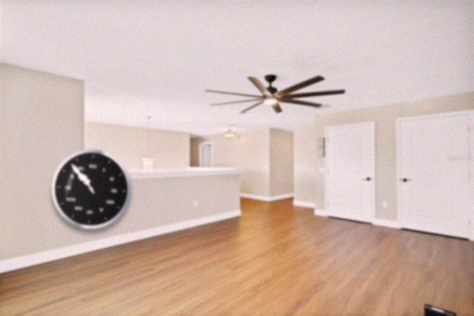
10:53
